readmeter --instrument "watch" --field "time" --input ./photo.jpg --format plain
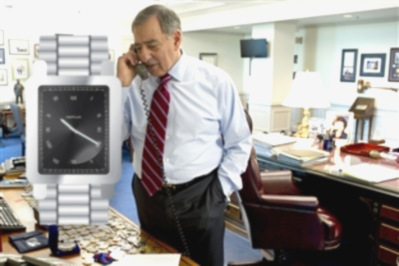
10:20
